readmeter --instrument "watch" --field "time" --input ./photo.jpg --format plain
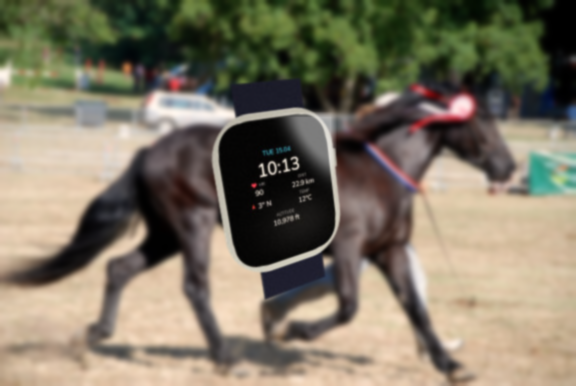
10:13
